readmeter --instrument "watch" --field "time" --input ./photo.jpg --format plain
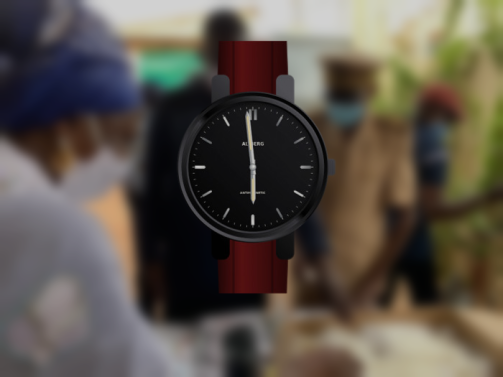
5:59
